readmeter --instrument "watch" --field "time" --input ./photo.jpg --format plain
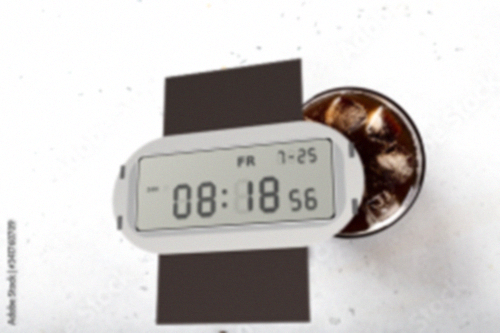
8:18:56
